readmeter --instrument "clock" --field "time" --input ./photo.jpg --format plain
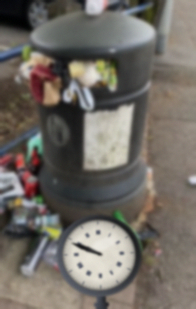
9:49
